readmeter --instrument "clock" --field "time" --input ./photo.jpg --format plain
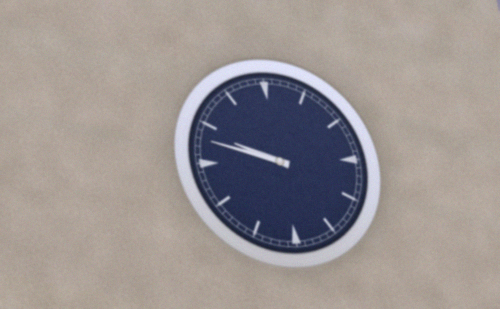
9:48
